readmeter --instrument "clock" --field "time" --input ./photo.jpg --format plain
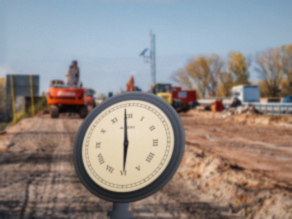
5:59
